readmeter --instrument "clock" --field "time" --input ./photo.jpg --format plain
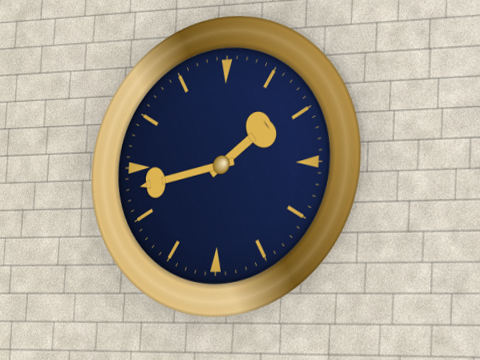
1:43
